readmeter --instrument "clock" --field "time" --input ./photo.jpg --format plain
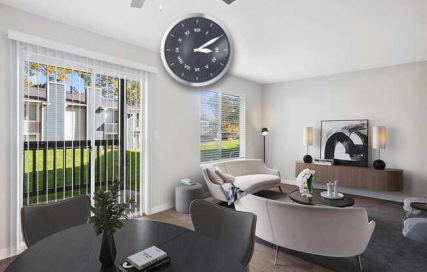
3:10
